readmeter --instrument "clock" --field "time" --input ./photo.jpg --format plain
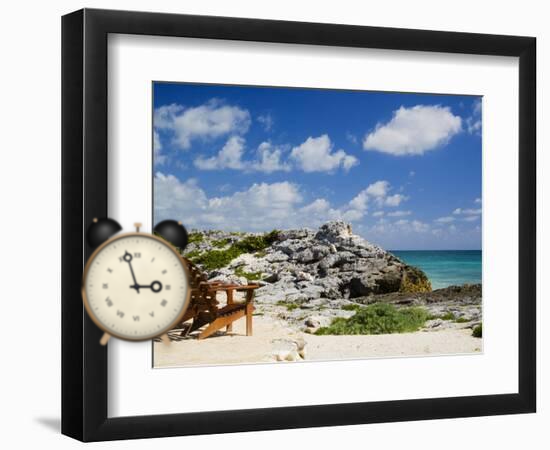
2:57
